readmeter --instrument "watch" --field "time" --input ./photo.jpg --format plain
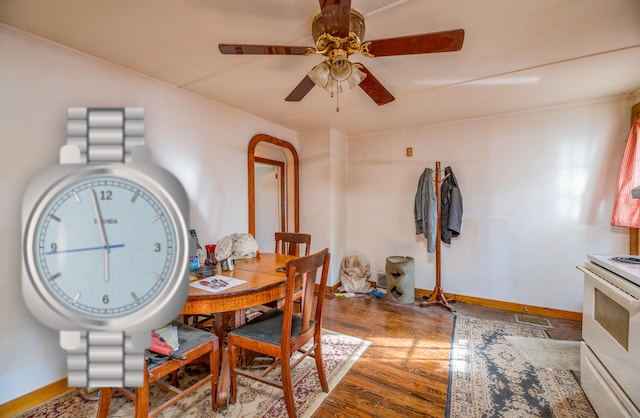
5:57:44
